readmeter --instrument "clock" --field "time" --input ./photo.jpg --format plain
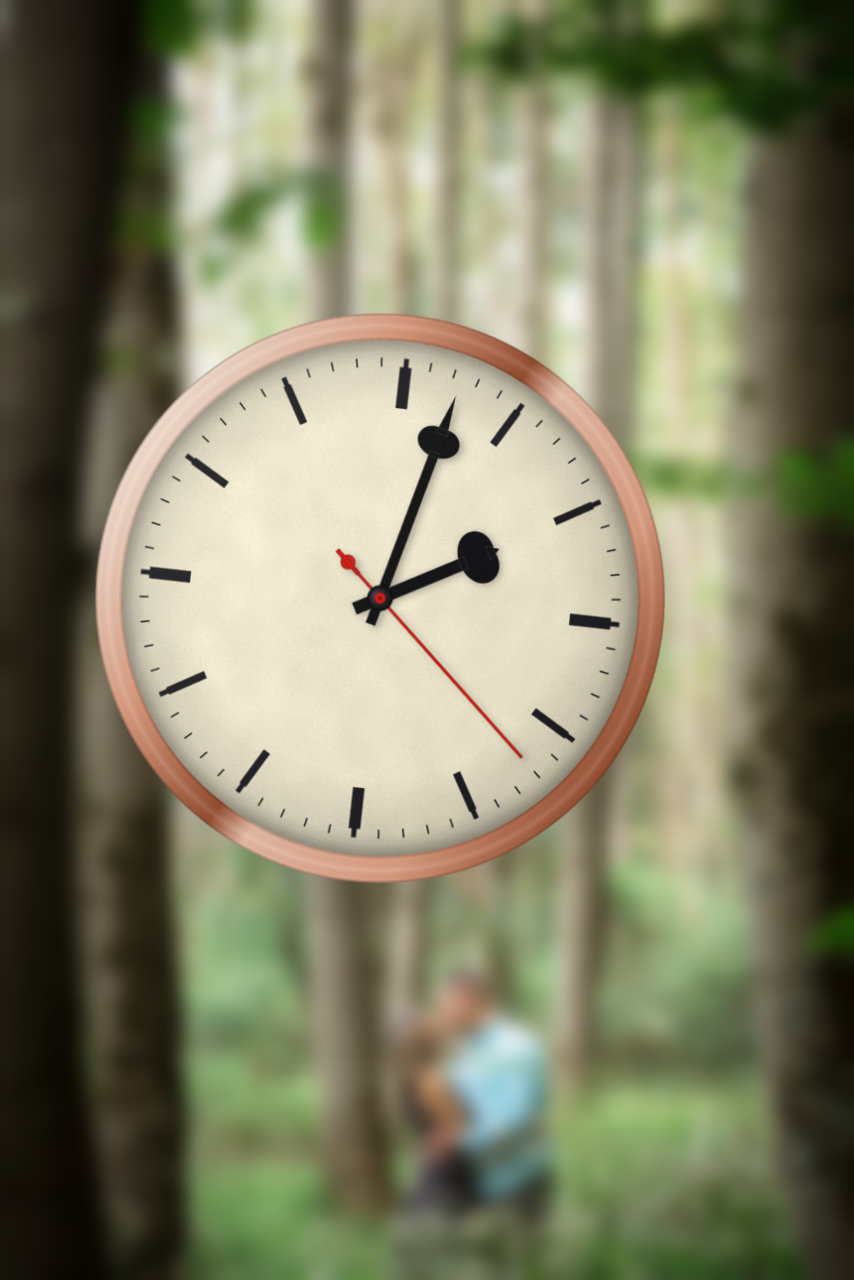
2:02:22
